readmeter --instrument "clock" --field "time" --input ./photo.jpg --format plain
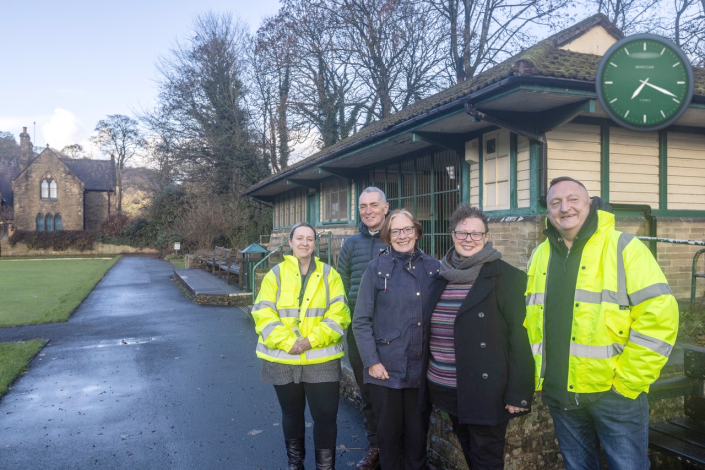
7:19
